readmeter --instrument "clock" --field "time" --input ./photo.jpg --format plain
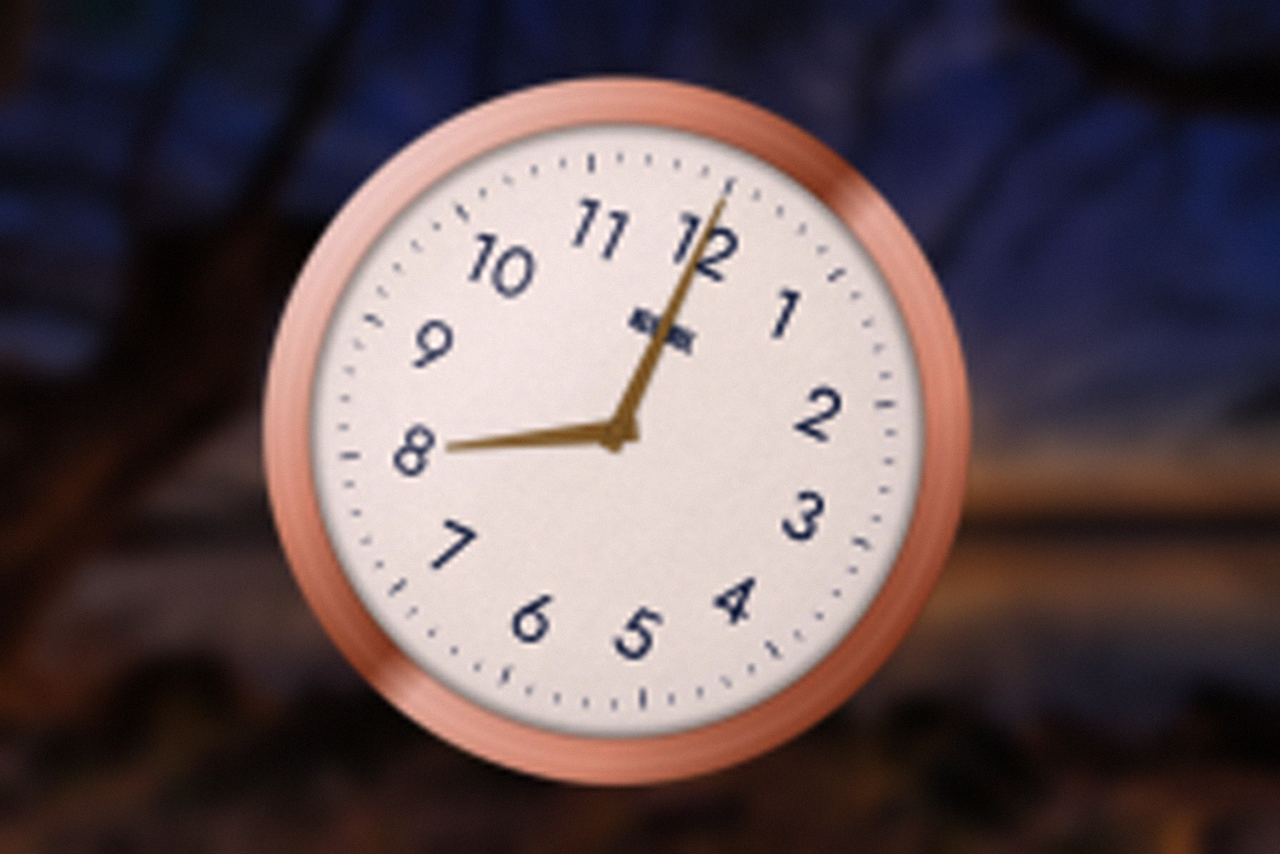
8:00
